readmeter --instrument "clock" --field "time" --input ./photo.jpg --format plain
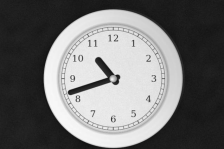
10:42
